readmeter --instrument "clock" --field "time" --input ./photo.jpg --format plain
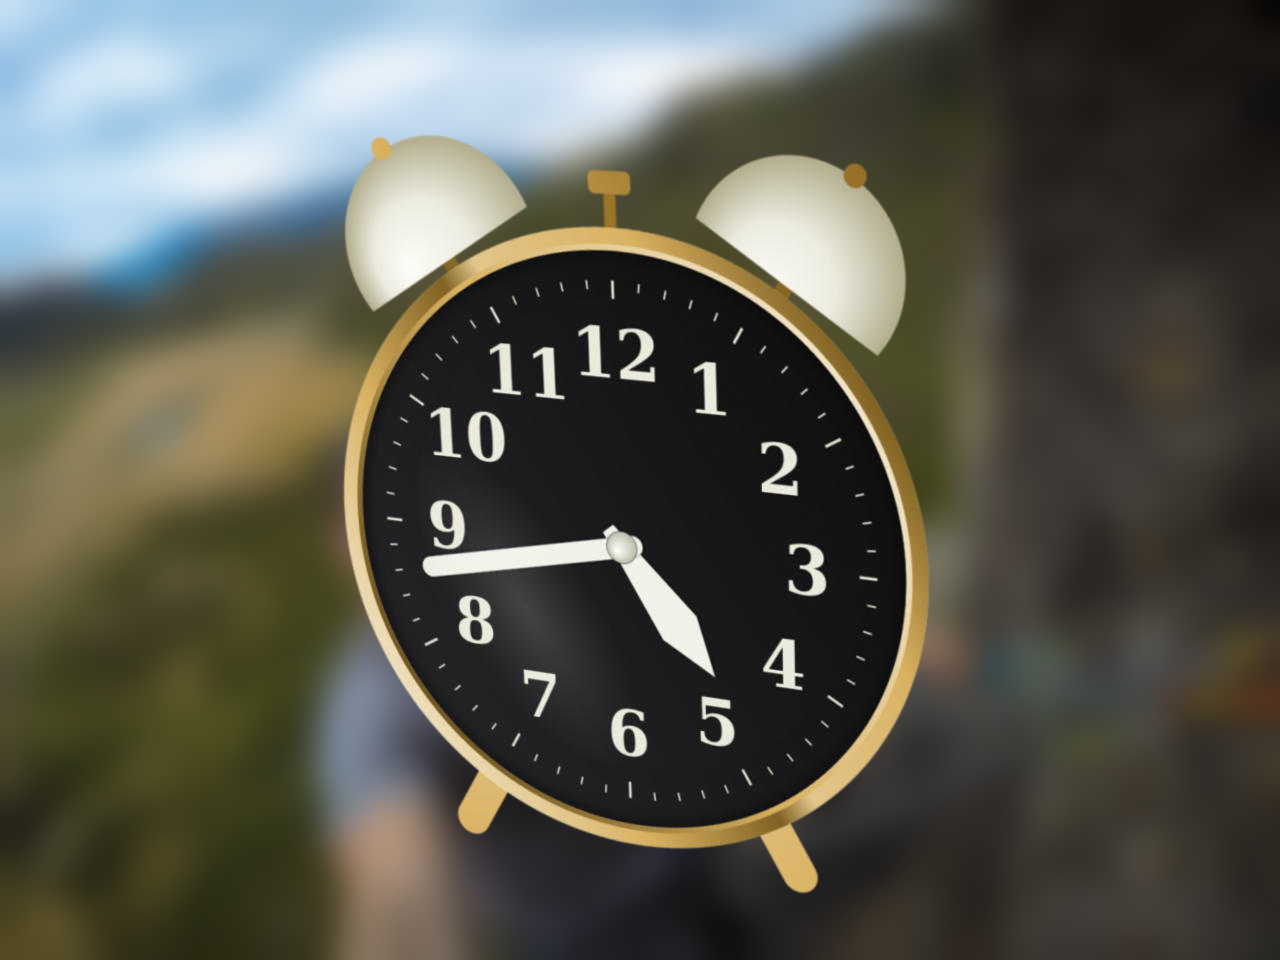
4:43
